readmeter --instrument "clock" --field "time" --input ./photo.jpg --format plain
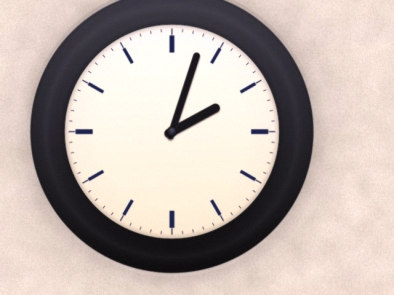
2:03
